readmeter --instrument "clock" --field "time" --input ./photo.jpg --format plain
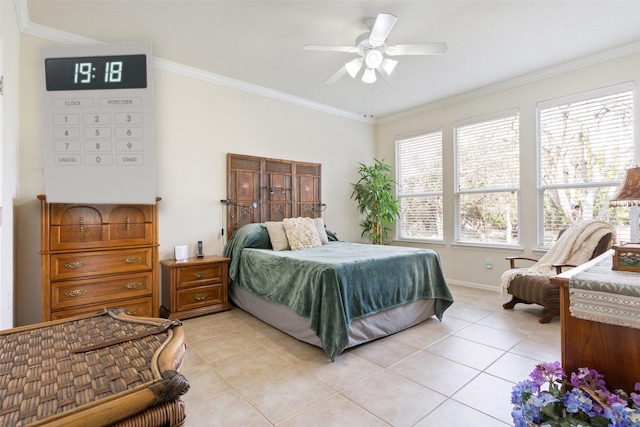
19:18
